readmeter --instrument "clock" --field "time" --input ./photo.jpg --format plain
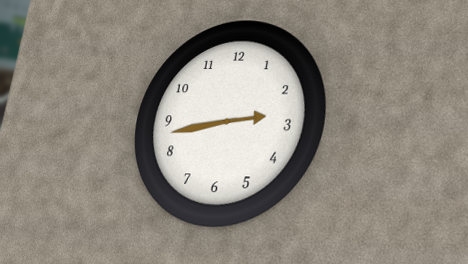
2:43
